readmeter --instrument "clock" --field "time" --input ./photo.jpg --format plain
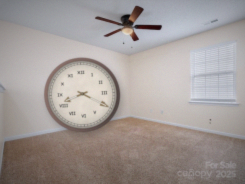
8:20
